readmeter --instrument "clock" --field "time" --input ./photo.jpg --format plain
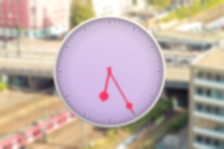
6:25
